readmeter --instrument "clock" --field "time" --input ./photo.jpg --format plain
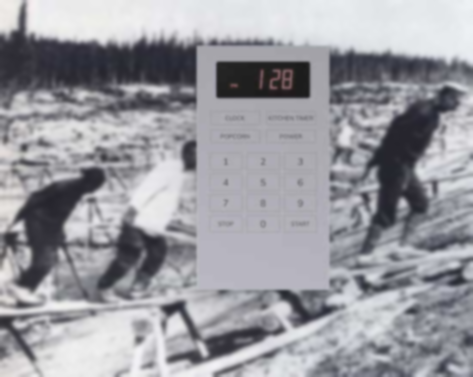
1:28
